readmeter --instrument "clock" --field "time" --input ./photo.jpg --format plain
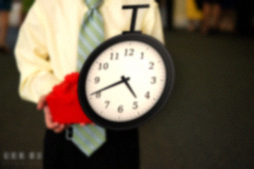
4:41
